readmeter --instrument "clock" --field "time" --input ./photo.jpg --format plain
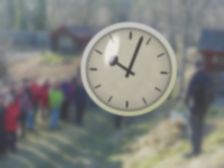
10:03
